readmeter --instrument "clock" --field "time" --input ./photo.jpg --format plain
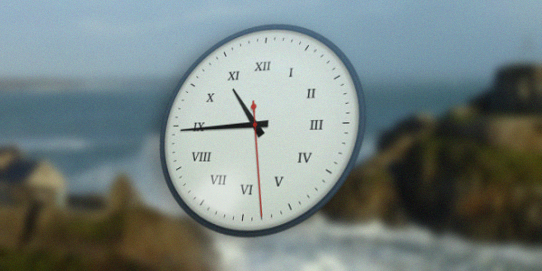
10:44:28
